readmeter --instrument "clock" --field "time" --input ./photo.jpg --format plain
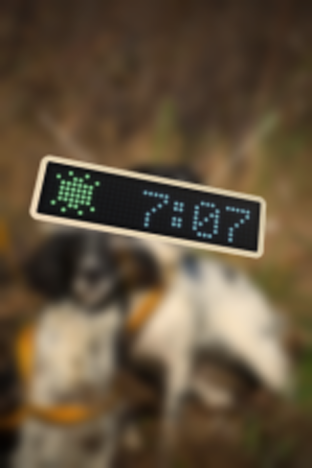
7:07
